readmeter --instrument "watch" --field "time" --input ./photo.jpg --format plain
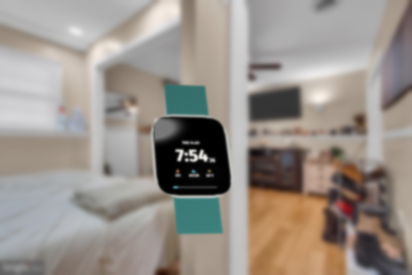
7:54
